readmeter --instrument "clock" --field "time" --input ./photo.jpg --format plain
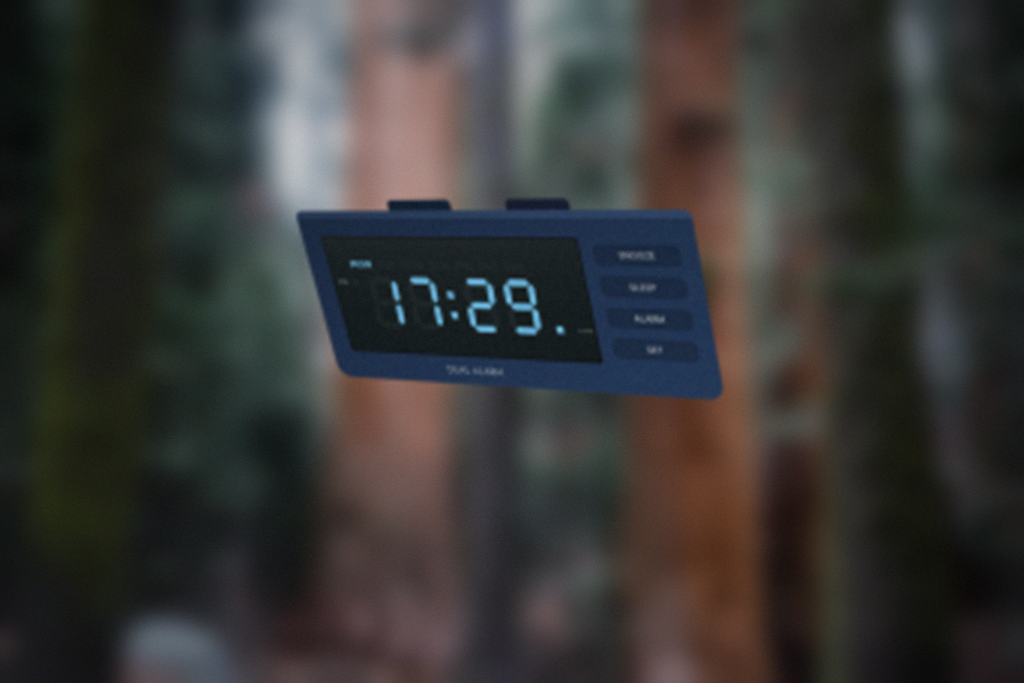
17:29
